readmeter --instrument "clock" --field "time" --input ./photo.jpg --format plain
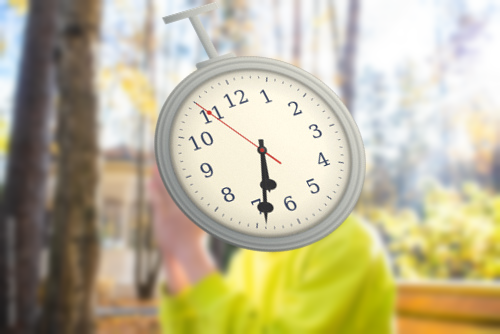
6:33:55
